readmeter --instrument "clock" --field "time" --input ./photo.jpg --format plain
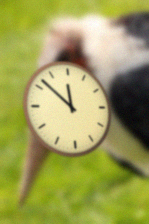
11:52
